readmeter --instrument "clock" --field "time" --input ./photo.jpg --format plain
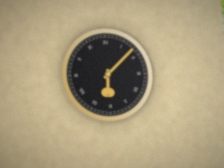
6:08
